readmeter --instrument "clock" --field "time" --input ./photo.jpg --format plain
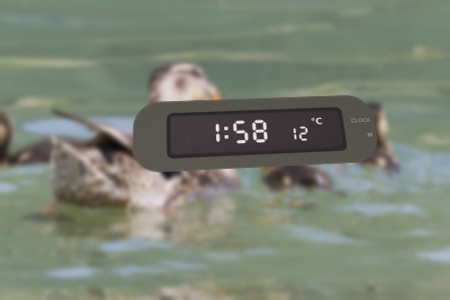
1:58
